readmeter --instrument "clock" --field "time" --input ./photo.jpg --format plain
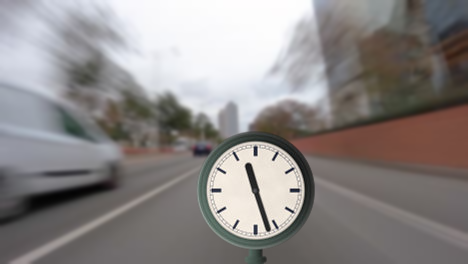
11:27
